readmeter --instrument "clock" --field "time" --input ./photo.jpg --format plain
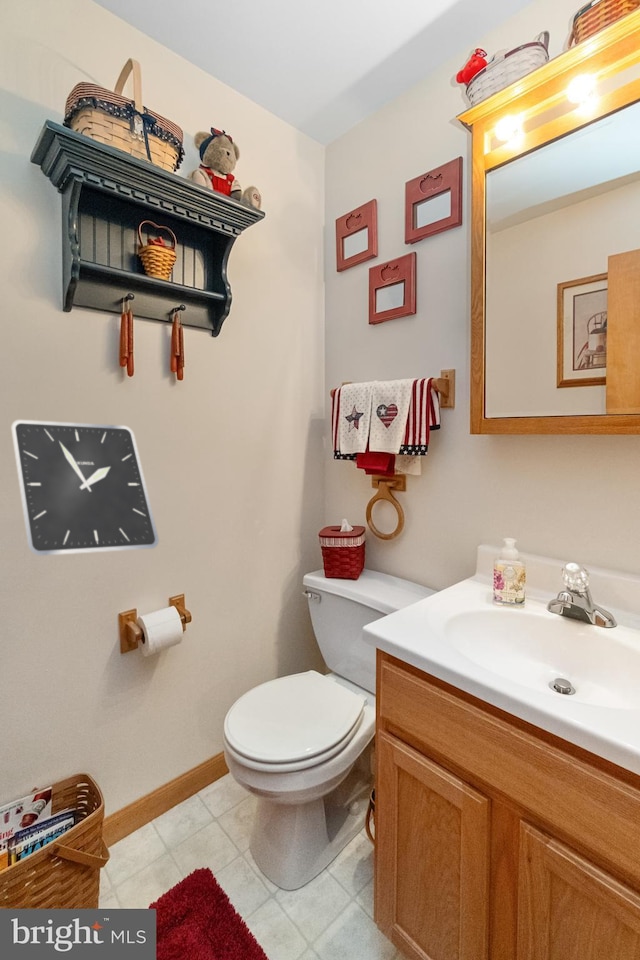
1:56
